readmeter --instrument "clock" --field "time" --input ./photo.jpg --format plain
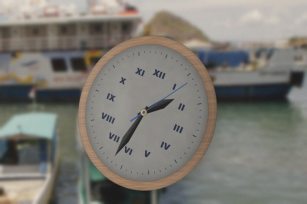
1:32:06
